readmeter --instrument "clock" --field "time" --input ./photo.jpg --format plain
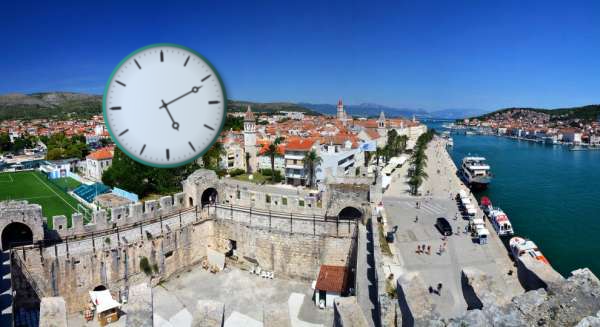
5:11
